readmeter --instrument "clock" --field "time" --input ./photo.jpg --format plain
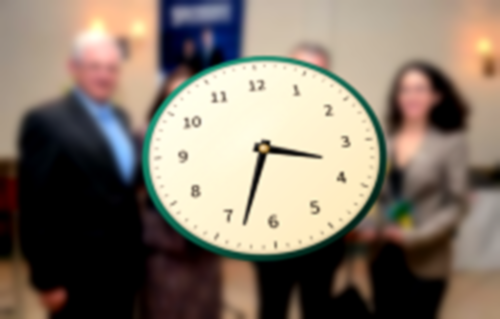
3:33
